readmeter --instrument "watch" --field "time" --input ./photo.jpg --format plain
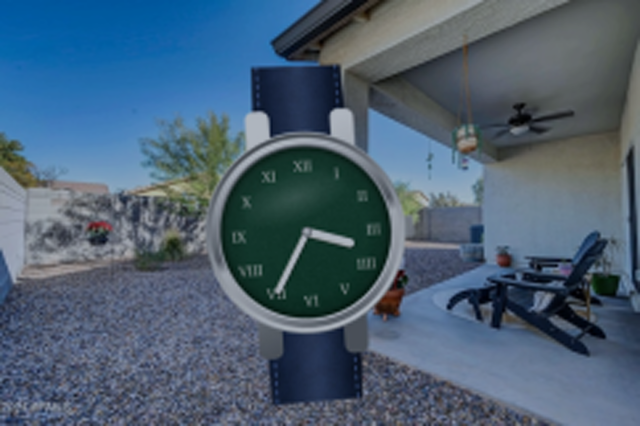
3:35
